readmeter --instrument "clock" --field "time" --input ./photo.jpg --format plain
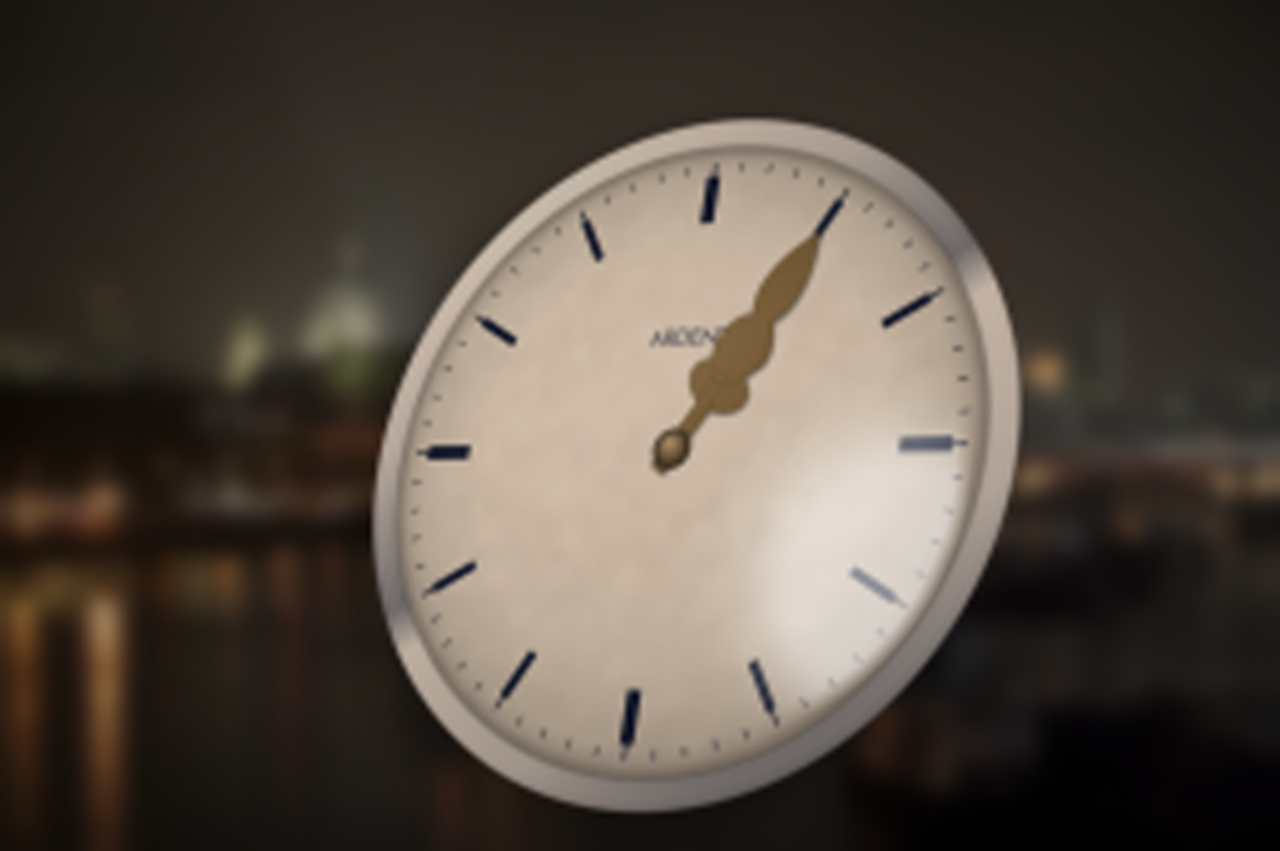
1:05
